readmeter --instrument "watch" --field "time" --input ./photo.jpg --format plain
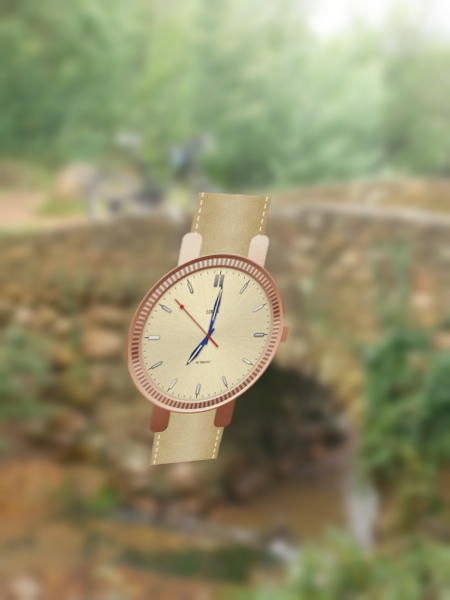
7:00:52
